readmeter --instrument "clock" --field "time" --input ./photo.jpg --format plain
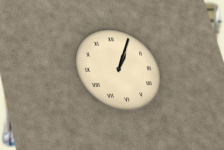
1:05
